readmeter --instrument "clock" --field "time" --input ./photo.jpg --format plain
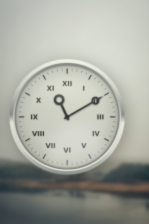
11:10
